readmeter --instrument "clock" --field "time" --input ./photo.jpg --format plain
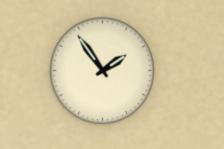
1:54
